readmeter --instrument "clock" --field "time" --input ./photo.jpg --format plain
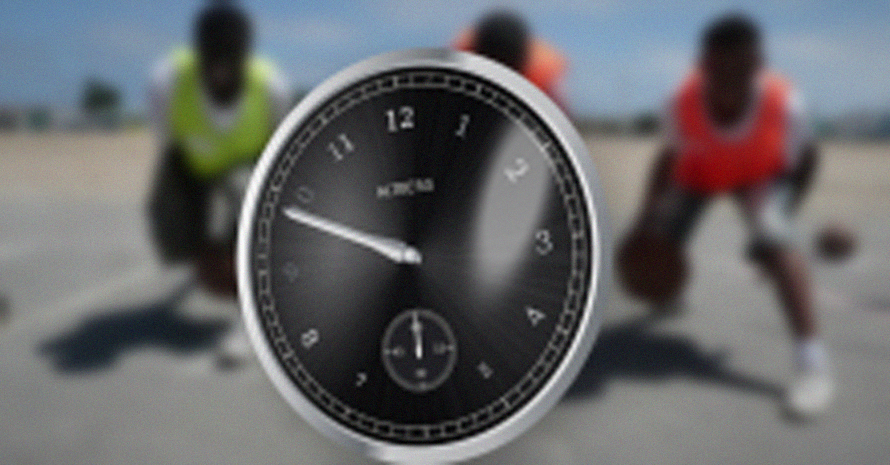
9:49
